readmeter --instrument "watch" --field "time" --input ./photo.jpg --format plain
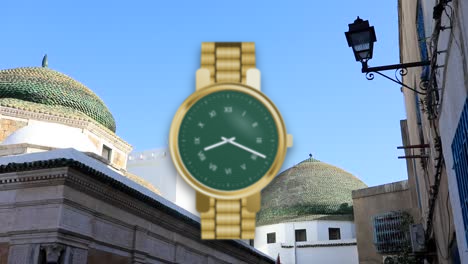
8:19
